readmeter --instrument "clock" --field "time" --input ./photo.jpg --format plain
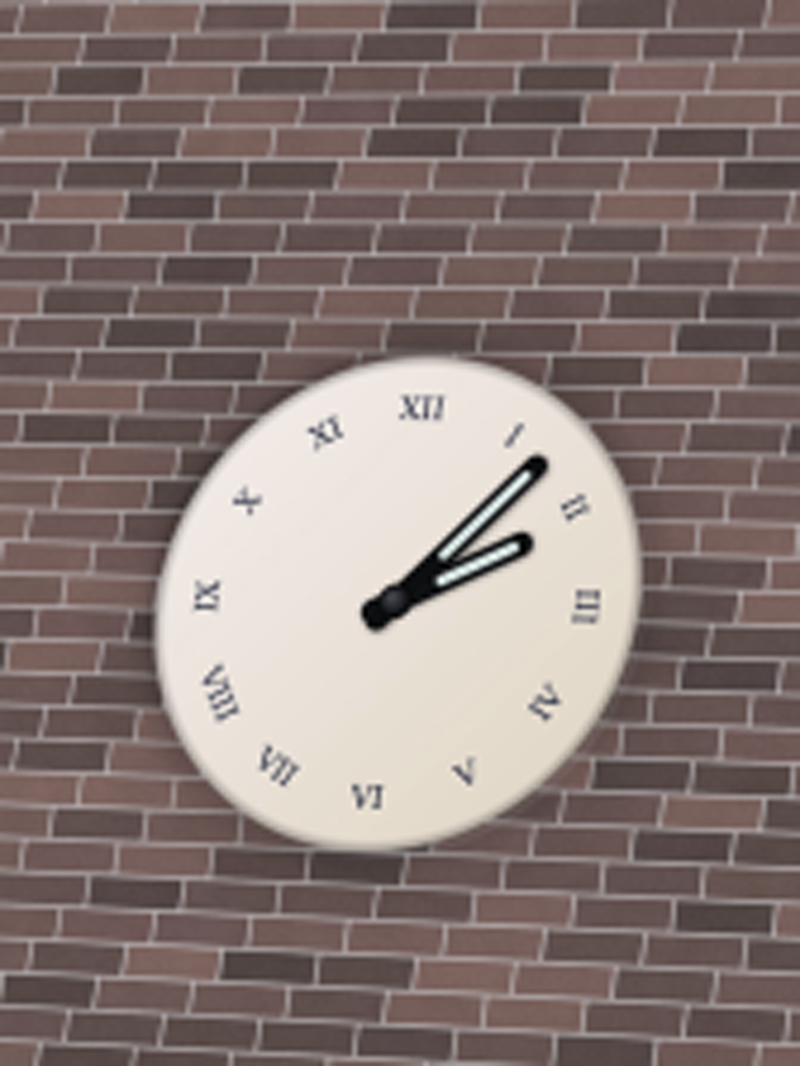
2:07
